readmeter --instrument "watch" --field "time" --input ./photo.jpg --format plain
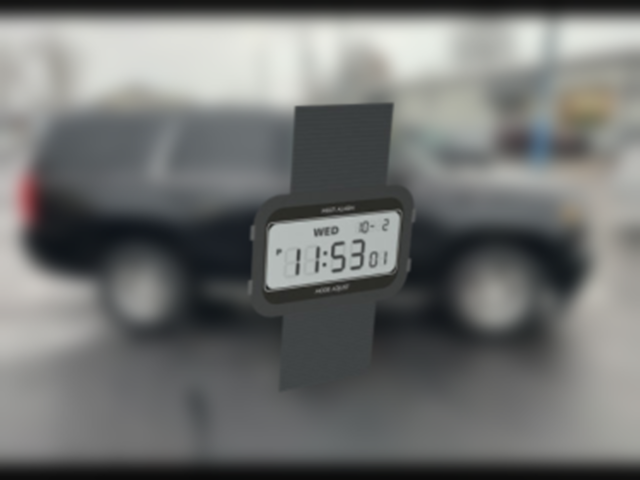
11:53:01
